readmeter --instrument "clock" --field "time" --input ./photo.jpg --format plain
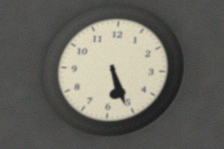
5:26
